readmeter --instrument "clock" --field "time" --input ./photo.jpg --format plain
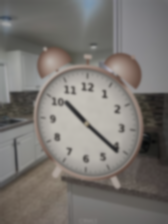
10:21
